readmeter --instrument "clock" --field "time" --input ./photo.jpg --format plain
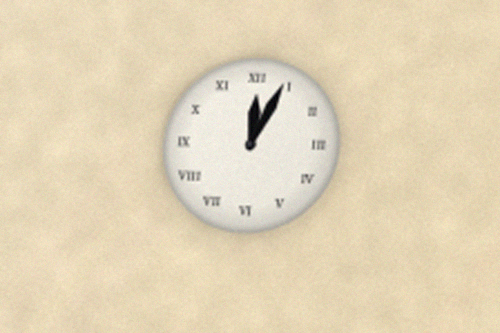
12:04
